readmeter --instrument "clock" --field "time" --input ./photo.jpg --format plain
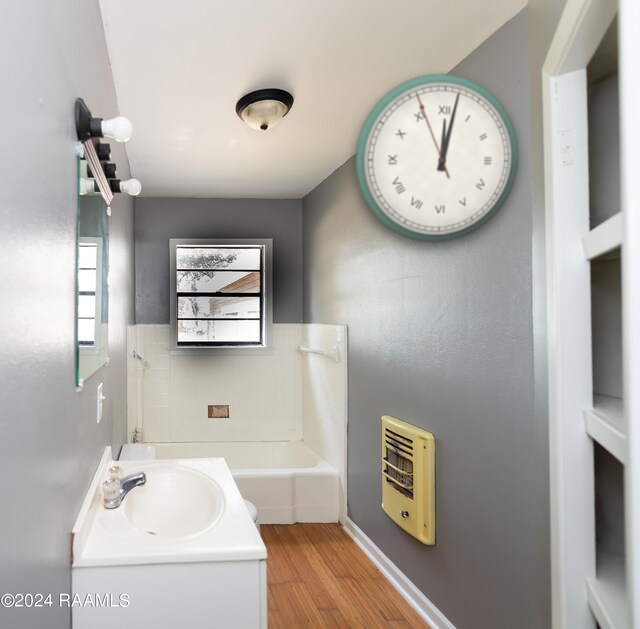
12:01:56
